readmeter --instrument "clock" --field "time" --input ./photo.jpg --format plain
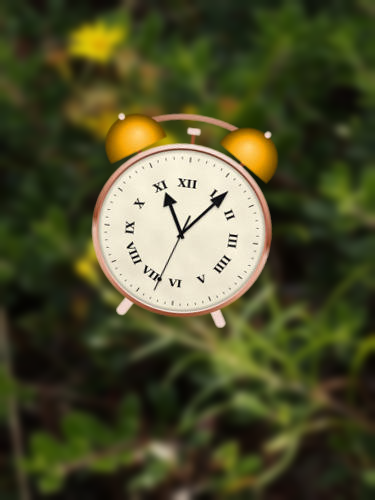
11:06:33
